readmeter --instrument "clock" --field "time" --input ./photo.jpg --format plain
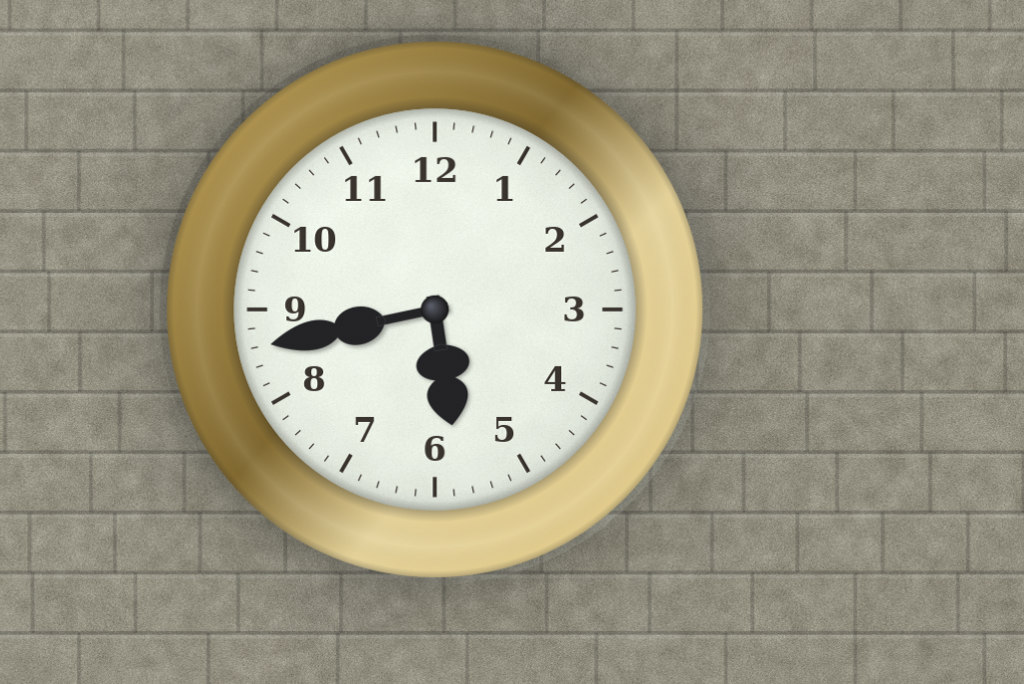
5:43
